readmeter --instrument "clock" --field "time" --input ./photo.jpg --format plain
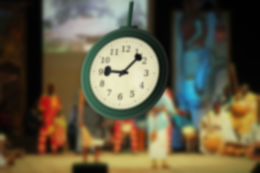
9:07
